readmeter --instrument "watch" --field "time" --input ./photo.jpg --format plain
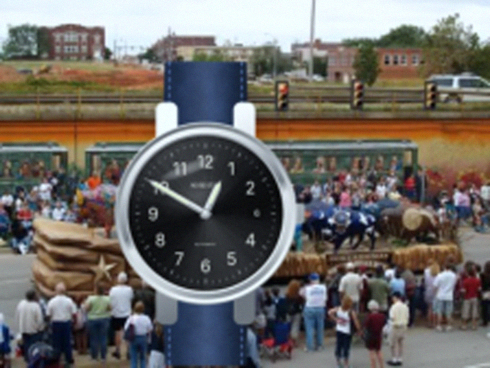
12:50
